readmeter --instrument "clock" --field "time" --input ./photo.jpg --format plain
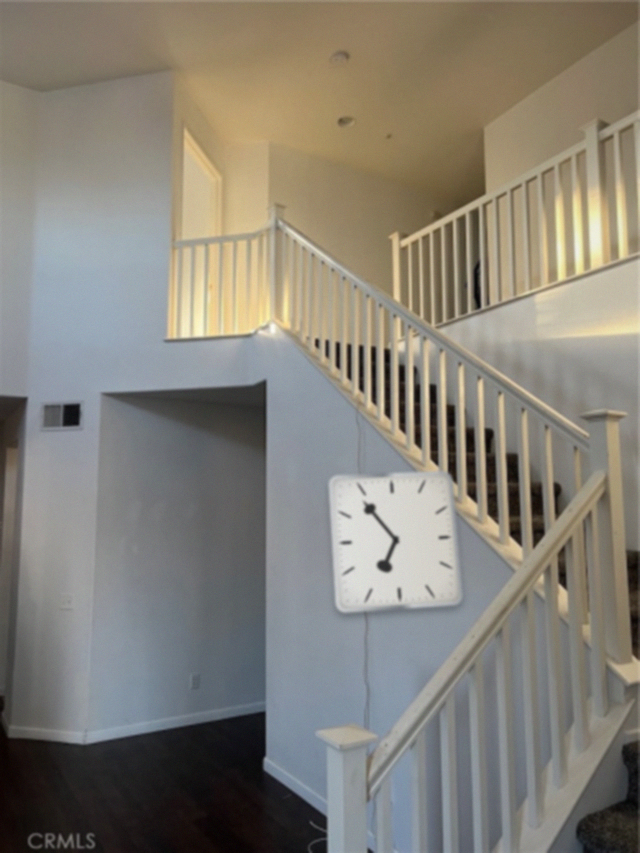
6:54
